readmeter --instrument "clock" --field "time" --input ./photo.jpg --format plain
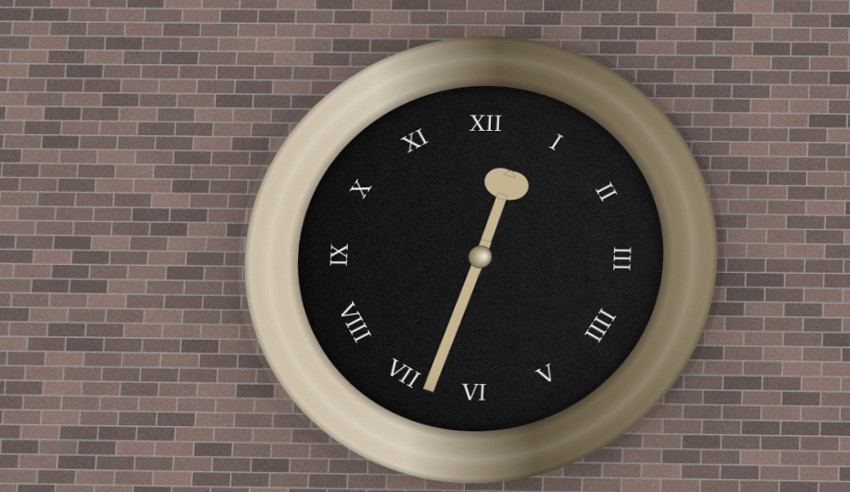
12:33
